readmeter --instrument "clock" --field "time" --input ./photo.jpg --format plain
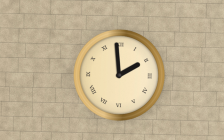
1:59
